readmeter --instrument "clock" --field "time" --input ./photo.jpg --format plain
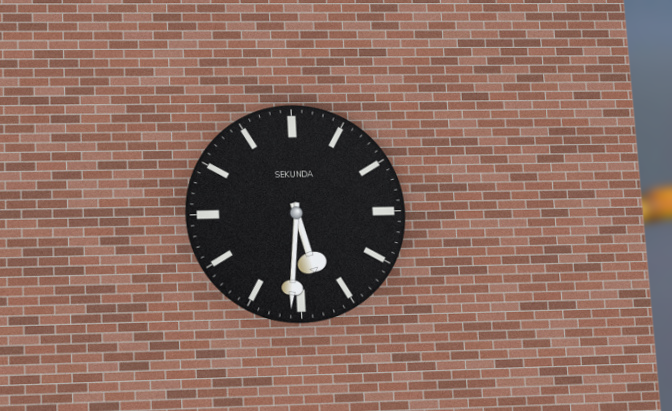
5:31
